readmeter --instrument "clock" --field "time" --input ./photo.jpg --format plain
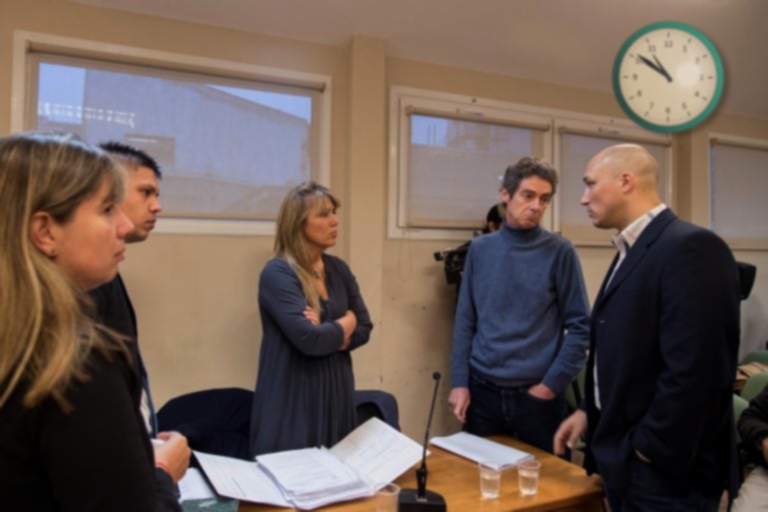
10:51
